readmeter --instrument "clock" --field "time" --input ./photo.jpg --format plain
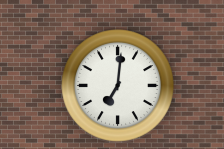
7:01
